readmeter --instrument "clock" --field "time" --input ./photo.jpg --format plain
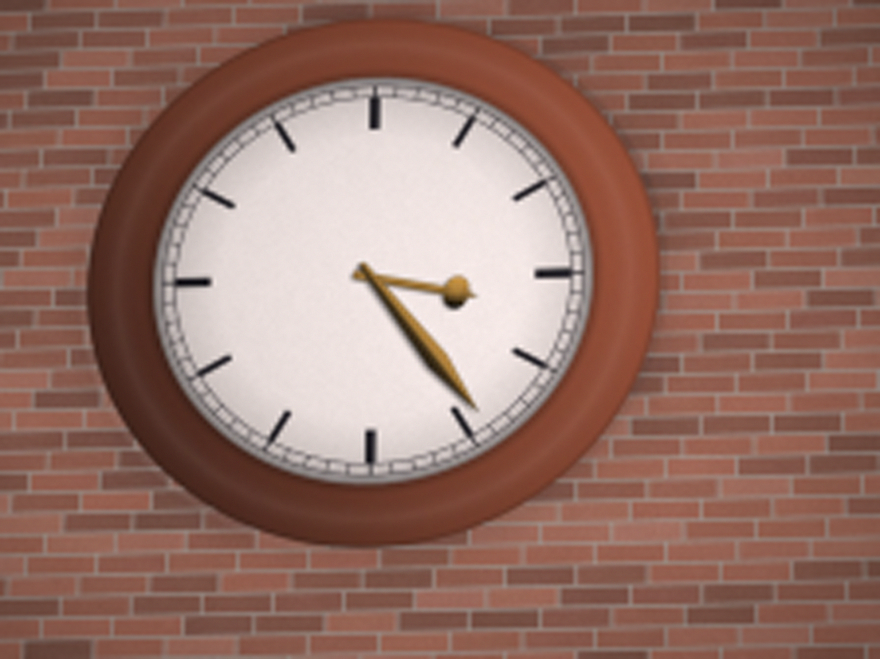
3:24
